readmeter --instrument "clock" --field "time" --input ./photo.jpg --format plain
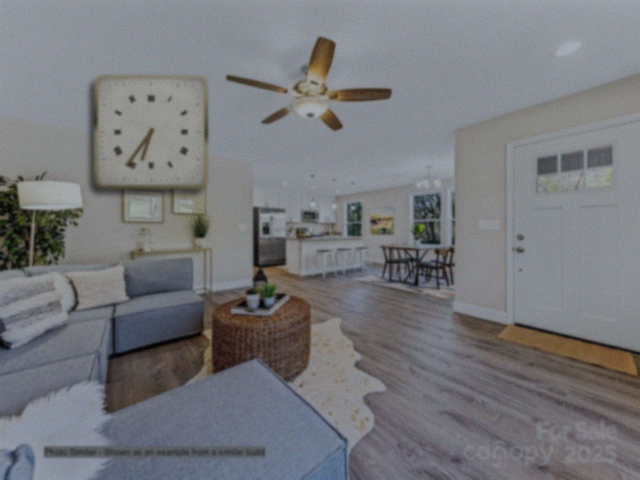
6:36
